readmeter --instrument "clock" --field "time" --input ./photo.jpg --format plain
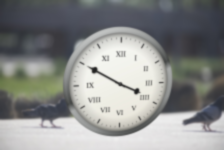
3:50
